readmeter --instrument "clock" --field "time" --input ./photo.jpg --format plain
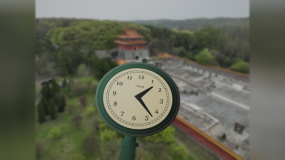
1:23
